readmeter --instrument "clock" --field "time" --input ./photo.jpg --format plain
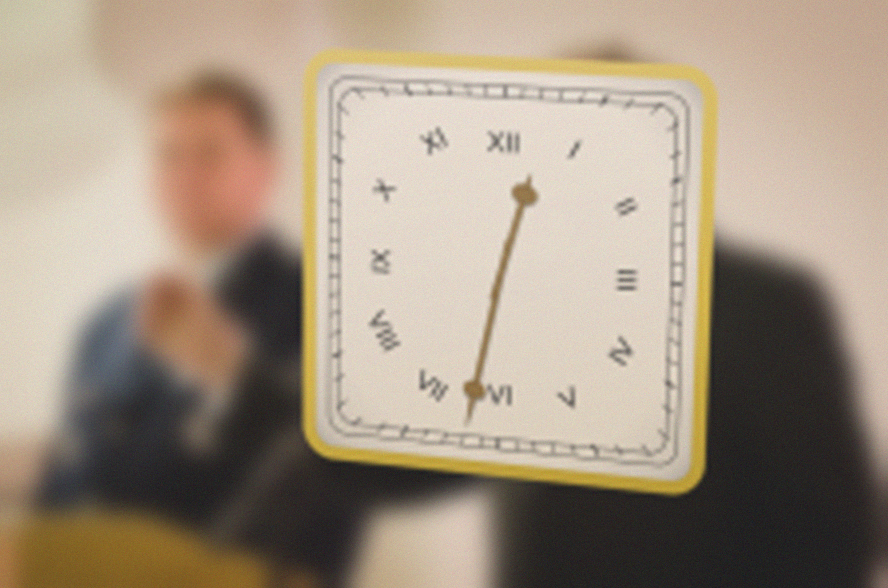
12:32
